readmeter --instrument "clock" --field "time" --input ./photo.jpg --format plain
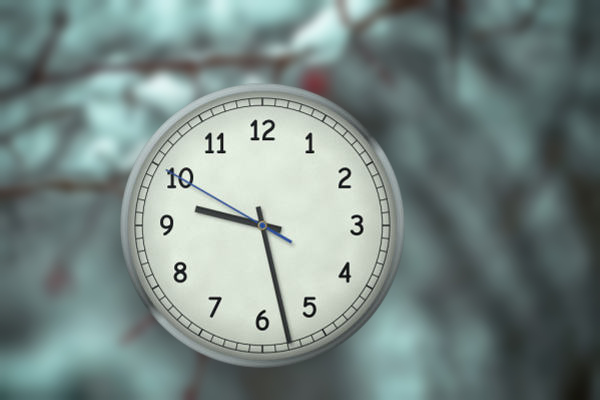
9:27:50
